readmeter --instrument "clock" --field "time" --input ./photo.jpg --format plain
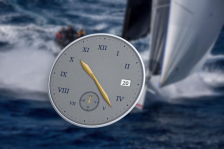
10:23
